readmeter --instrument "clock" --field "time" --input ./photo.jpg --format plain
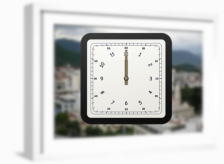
12:00
